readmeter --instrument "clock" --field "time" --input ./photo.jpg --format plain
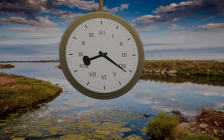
8:21
